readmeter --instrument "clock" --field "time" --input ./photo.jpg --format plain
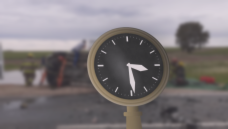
3:29
